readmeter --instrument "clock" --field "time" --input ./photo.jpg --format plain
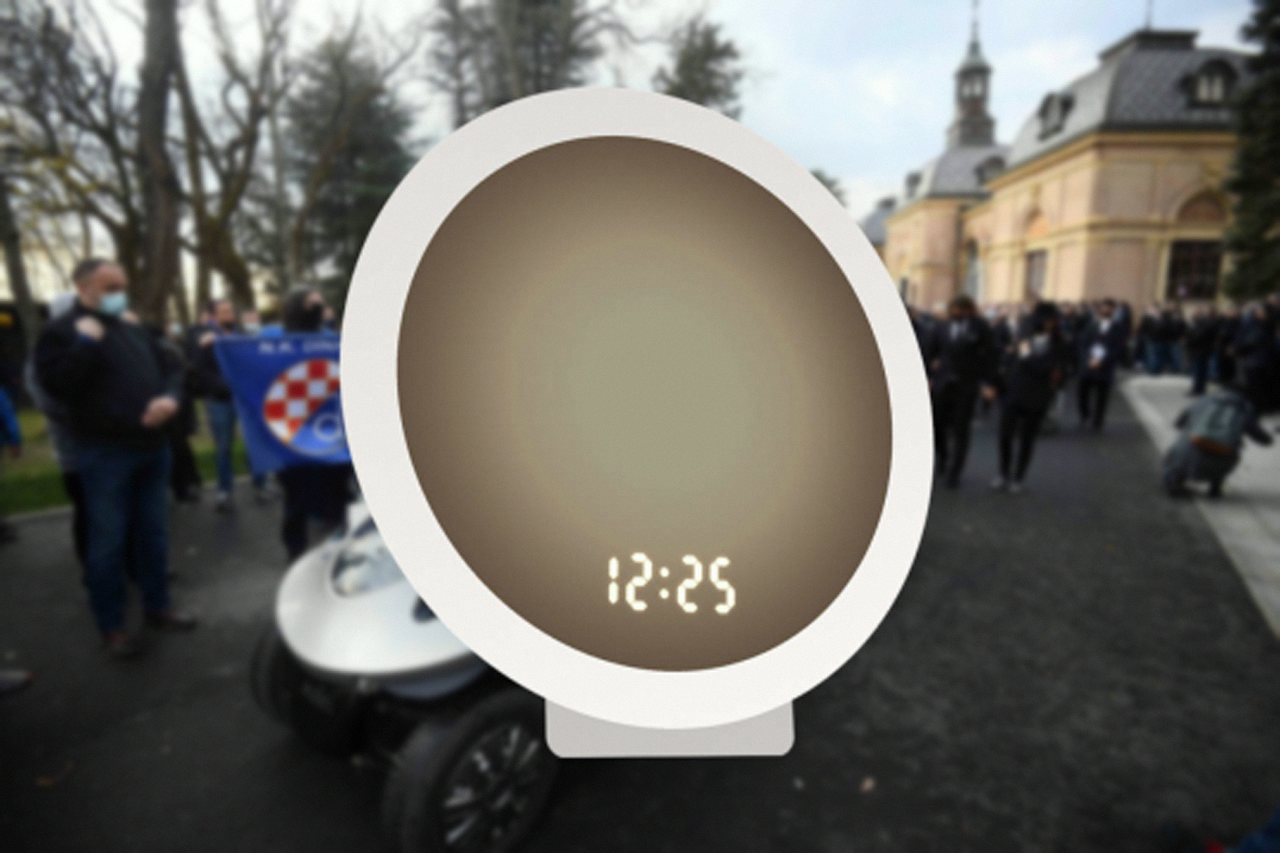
12:25
